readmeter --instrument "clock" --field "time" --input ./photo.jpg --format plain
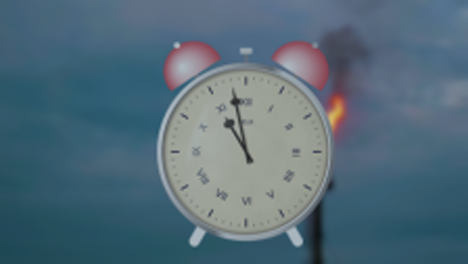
10:58
